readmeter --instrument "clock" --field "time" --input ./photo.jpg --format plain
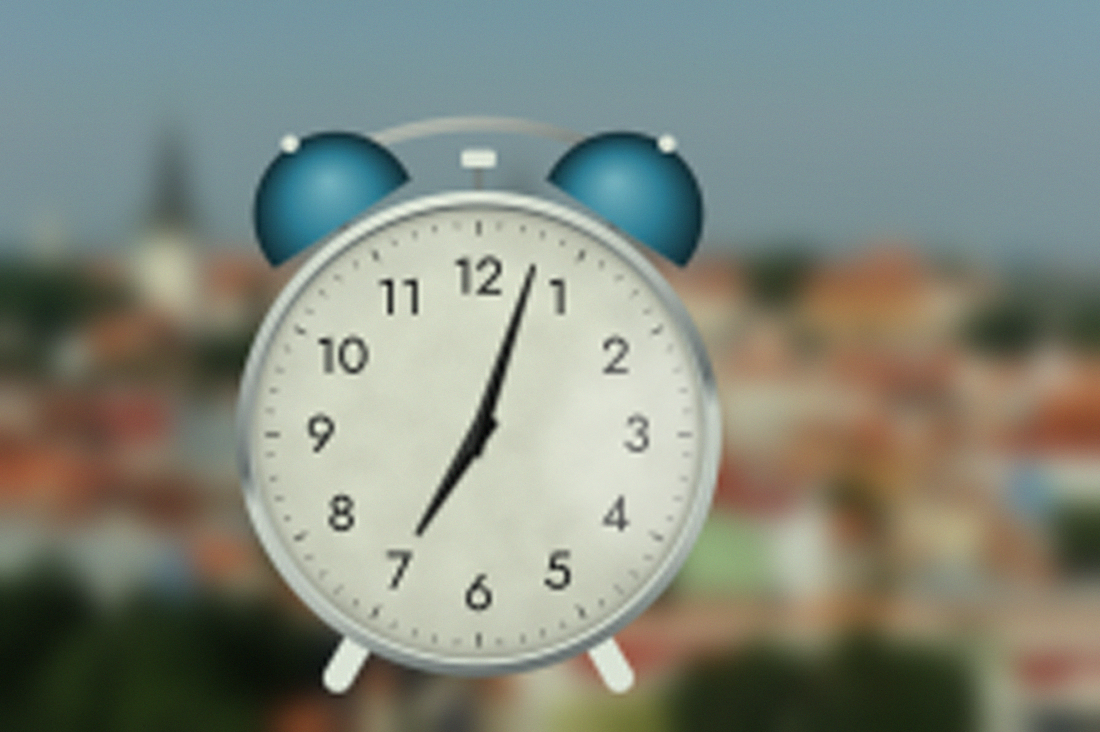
7:03
